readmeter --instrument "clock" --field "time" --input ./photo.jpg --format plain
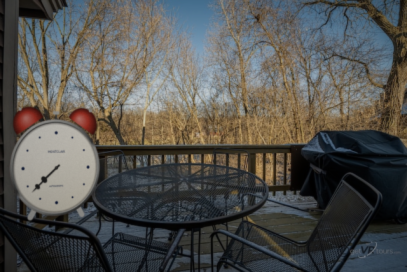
7:38
